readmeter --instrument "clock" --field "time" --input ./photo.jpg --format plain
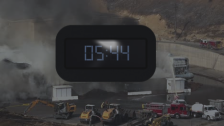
5:44
